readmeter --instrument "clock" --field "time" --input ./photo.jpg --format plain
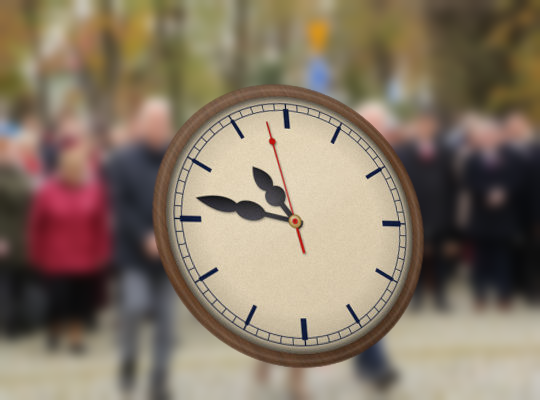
10:46:58
